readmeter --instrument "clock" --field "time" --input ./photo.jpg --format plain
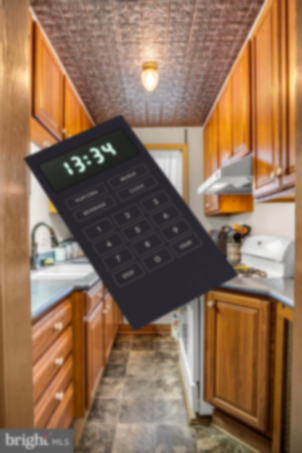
13:34
